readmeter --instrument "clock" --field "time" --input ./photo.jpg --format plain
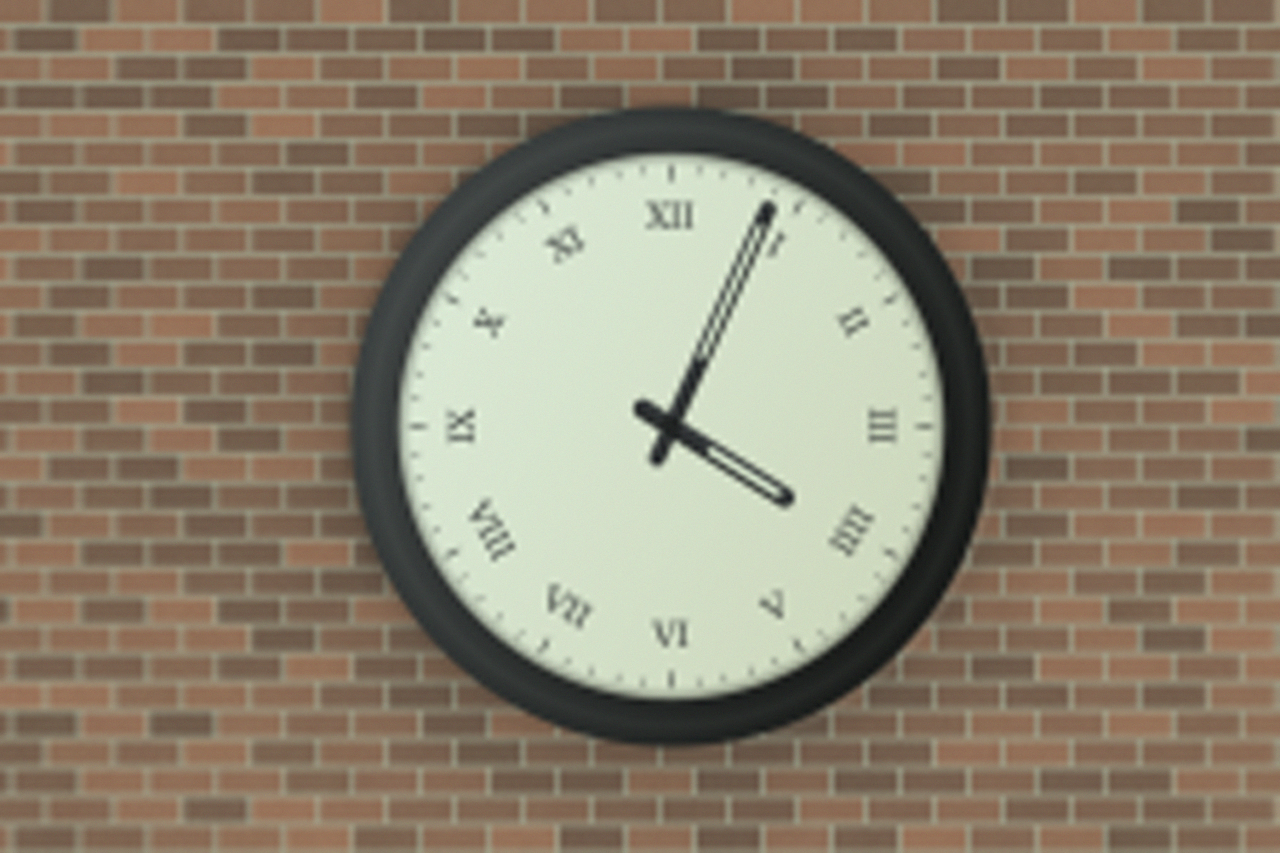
4:04
